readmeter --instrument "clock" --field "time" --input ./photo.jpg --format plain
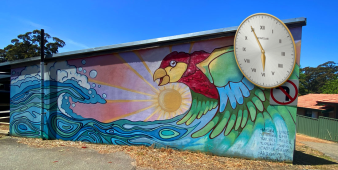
5:55
